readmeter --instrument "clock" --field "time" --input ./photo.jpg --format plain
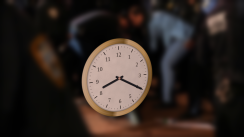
8:20
